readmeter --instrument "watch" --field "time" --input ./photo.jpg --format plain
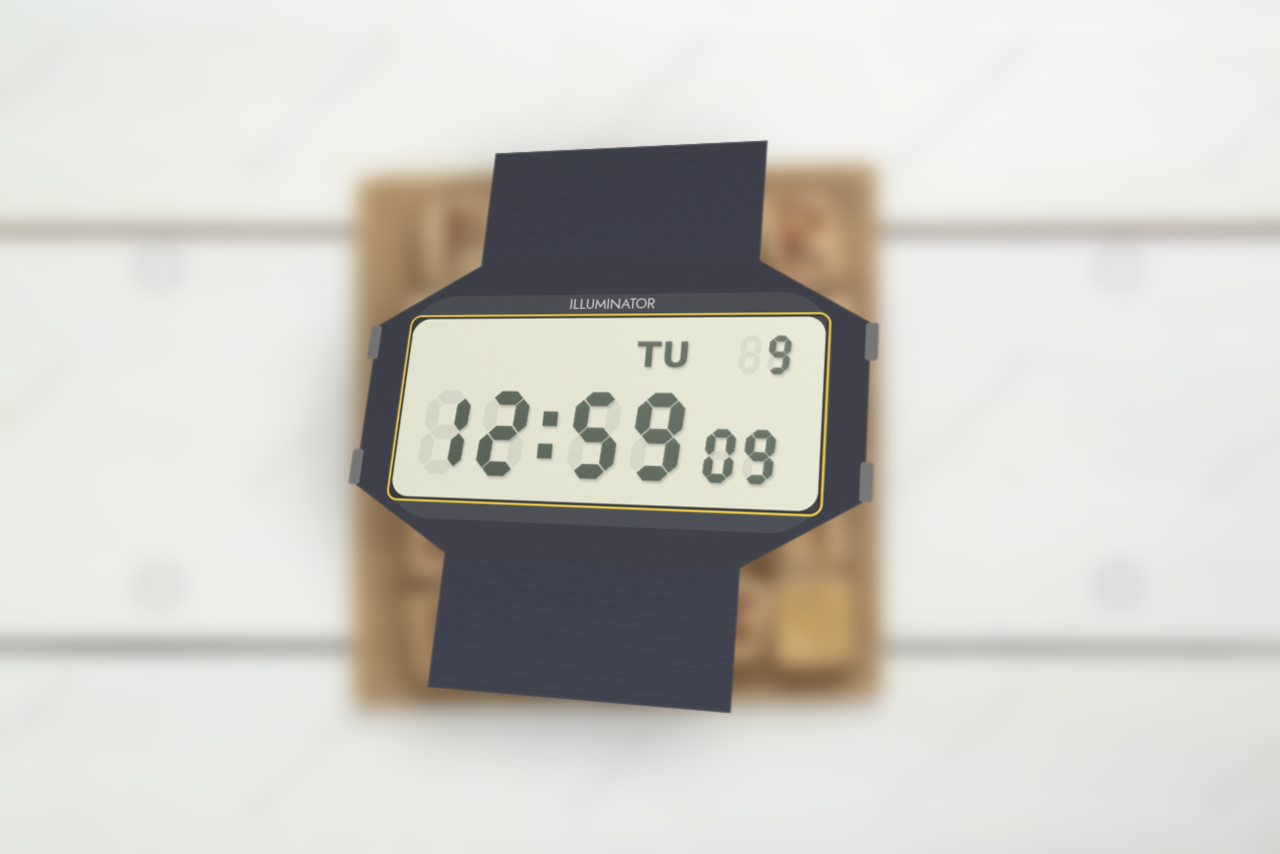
12:59:09
